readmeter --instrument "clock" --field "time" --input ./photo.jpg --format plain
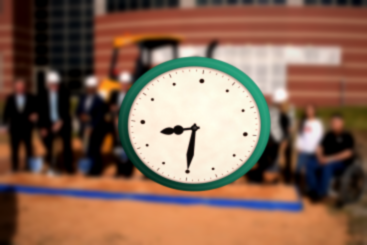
8:30
